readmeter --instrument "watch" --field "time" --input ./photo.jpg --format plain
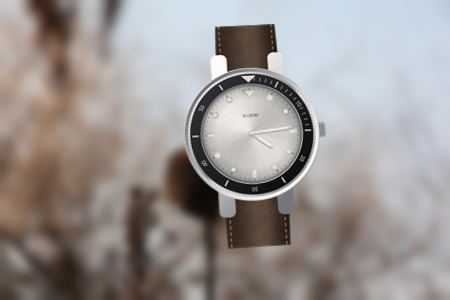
4:14
